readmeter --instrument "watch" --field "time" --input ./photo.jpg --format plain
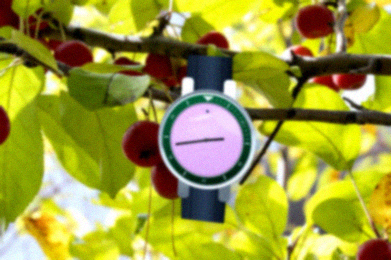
2:43
